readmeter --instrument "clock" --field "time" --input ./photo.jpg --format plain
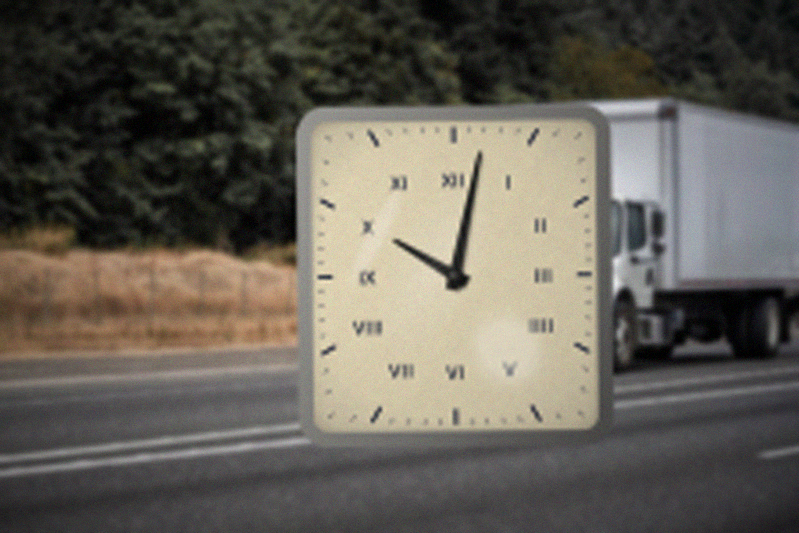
10:02
